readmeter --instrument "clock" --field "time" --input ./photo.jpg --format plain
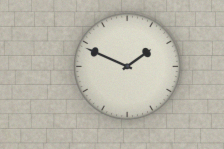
1:49
